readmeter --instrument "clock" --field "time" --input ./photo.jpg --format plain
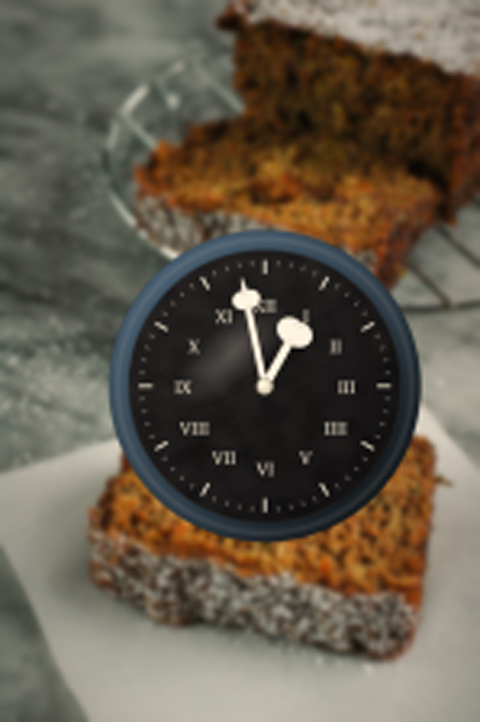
12:58
